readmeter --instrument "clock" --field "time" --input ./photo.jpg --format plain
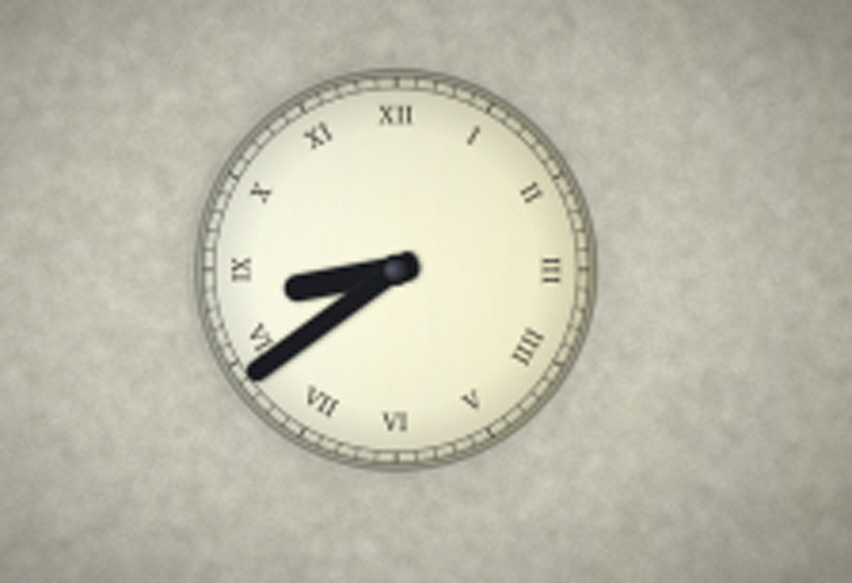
8:39
